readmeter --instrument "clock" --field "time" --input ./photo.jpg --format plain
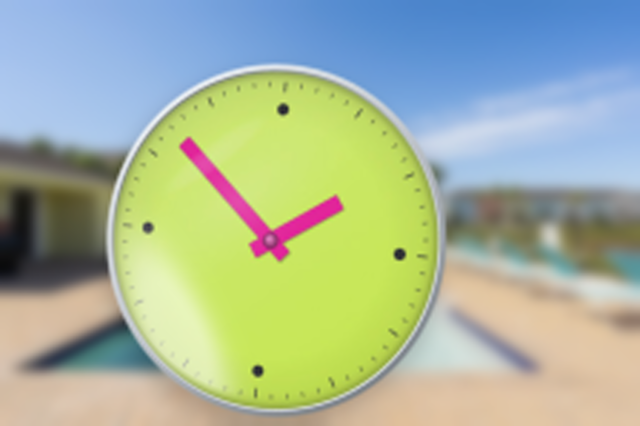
1:52
